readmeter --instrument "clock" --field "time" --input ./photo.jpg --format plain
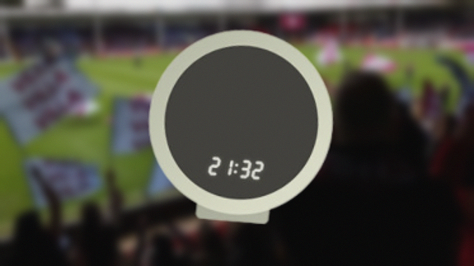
21:32
